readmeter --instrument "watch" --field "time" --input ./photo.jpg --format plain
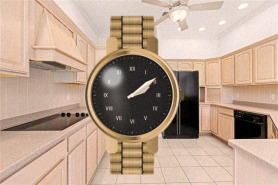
2:09
